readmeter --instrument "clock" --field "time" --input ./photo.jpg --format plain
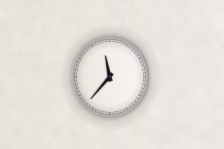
11:37
